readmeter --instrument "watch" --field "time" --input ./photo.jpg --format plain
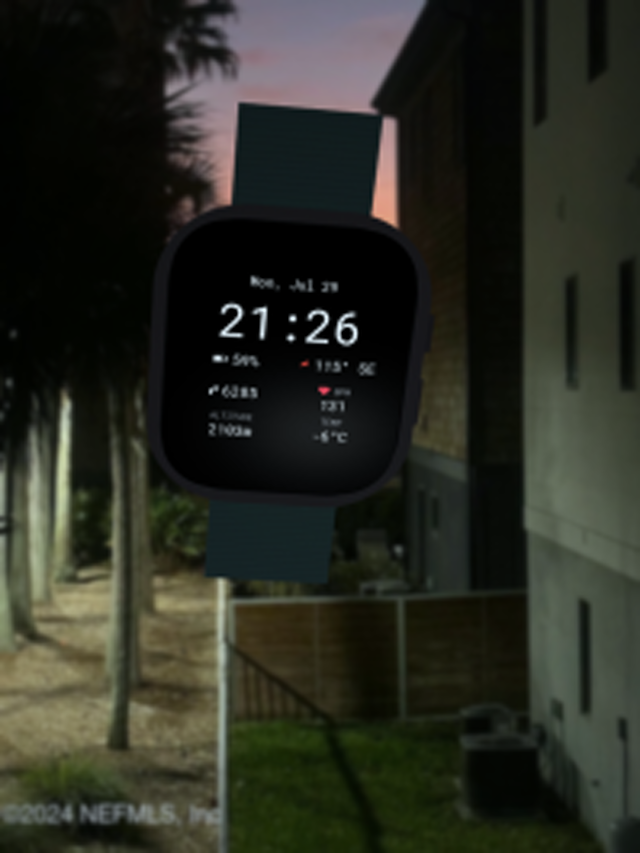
21:26
